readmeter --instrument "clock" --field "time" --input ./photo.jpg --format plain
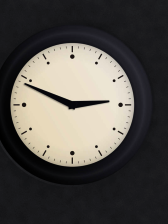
2:49
